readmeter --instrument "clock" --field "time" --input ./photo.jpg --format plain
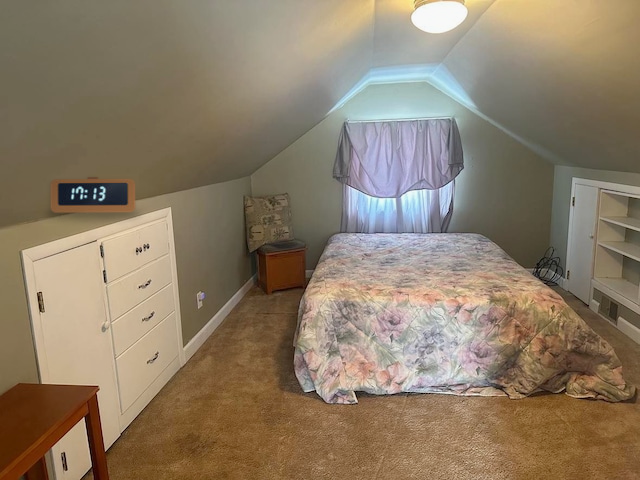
17:13
